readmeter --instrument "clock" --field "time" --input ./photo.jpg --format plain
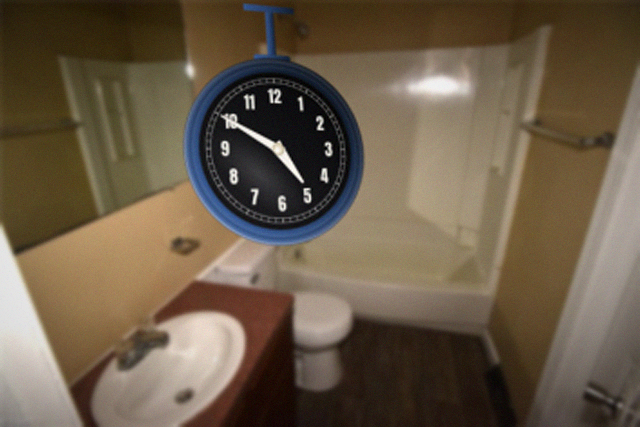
4:50
